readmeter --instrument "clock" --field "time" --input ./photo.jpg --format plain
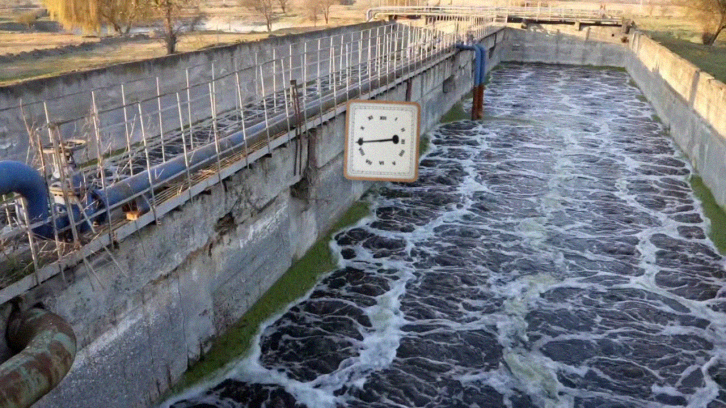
2:44
